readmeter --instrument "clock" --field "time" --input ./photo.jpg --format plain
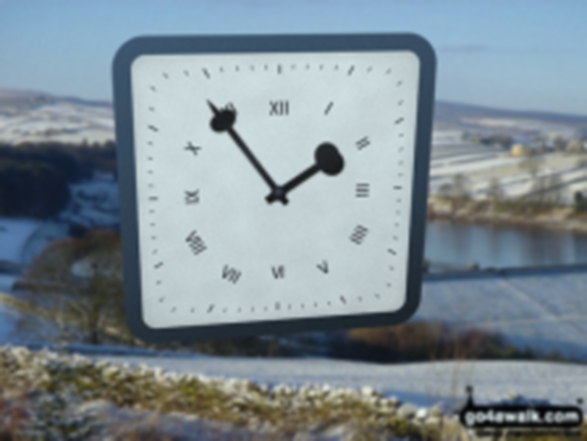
1:54
